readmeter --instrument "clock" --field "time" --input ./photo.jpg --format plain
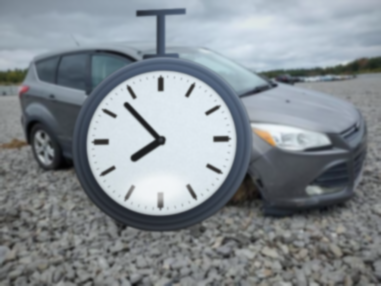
7:53
